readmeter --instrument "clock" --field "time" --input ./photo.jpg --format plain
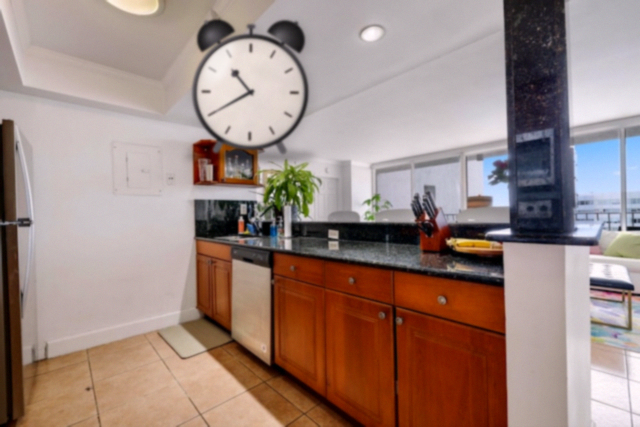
10:40
